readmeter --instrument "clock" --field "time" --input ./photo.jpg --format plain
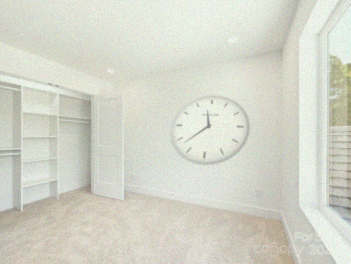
11:38
